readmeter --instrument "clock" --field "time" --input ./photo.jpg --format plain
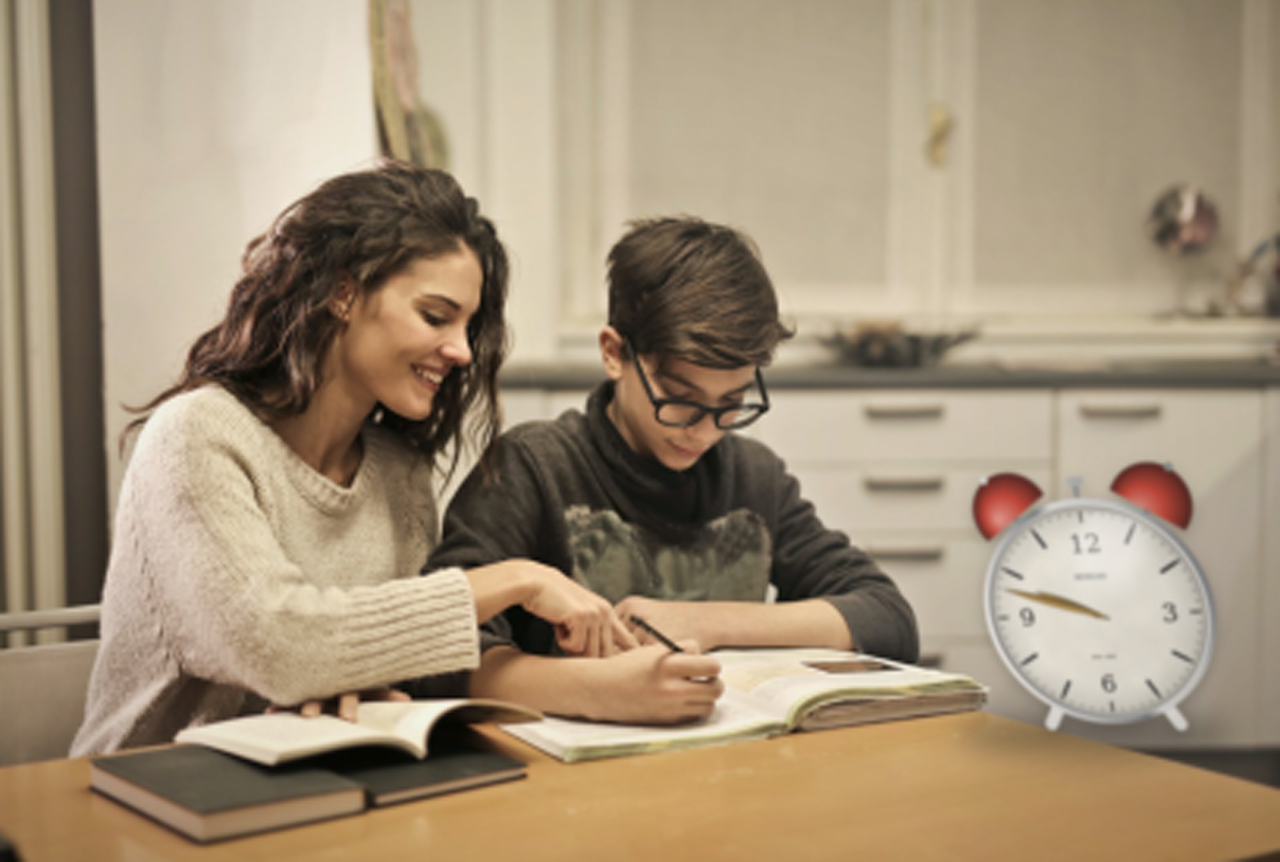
9:48
